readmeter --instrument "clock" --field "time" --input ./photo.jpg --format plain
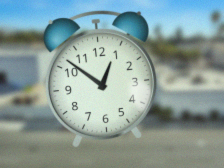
12:52
